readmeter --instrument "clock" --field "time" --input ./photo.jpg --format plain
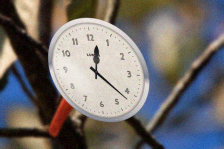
12:22
